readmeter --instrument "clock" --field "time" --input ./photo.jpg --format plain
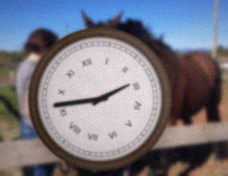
2:47
